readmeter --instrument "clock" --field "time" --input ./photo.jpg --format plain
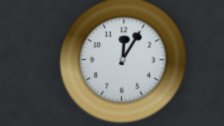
12:05
